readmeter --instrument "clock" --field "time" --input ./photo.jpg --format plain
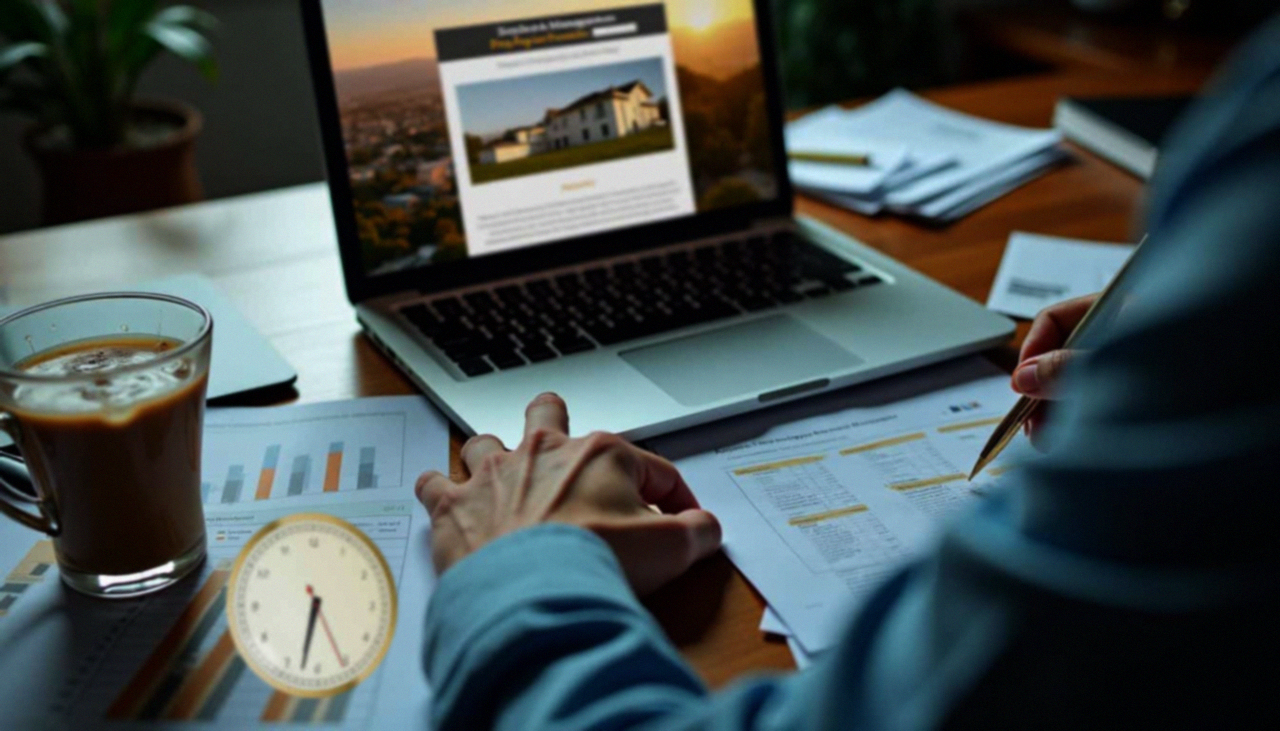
6:32:26
